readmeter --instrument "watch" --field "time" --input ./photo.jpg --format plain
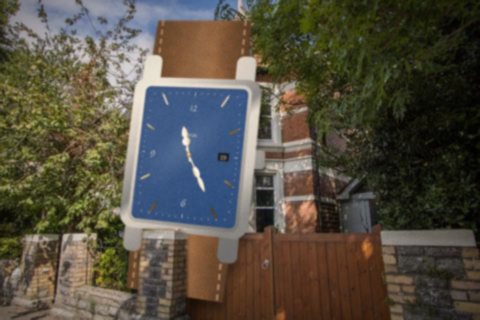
11:25
